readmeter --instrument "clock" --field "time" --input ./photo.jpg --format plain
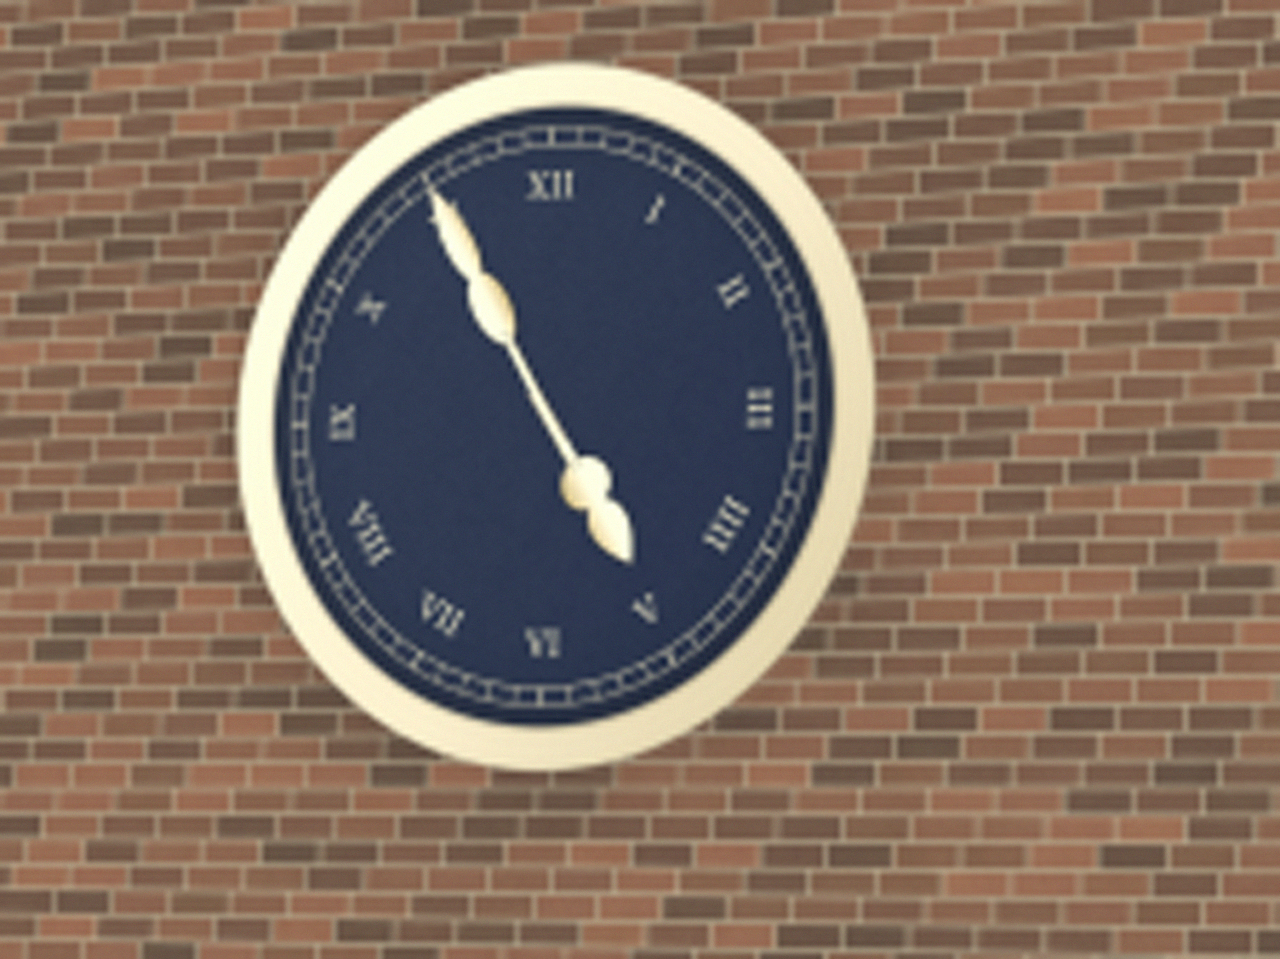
4:55
